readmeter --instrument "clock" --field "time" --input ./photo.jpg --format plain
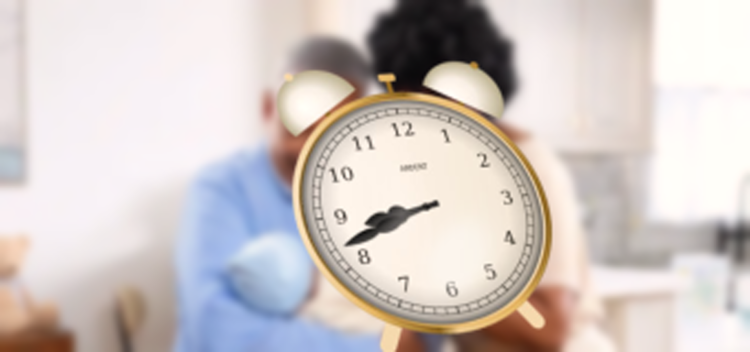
8:42
